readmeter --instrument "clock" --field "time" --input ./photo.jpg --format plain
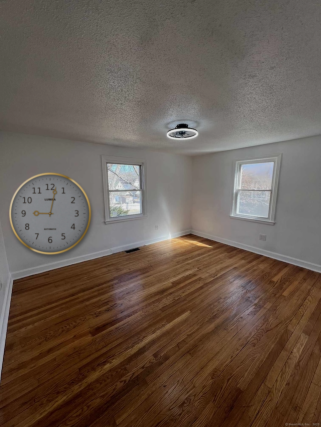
9:02
